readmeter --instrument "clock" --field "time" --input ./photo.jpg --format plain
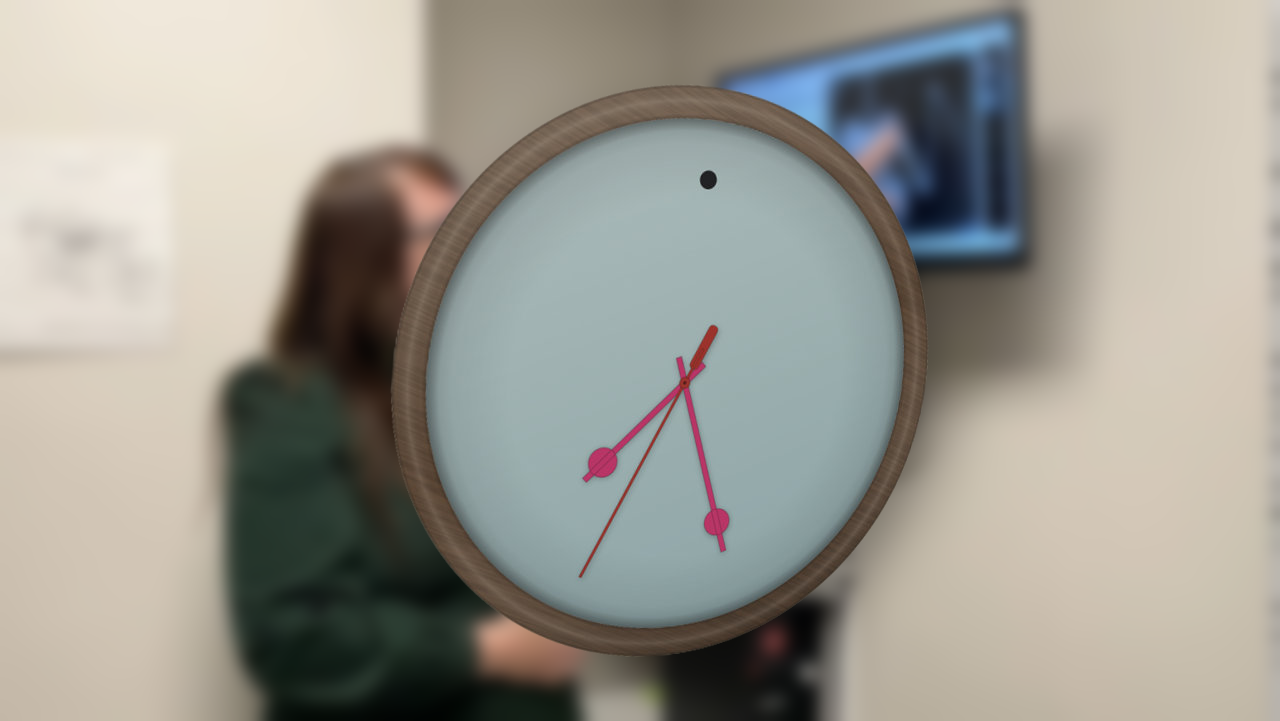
7:26:34
